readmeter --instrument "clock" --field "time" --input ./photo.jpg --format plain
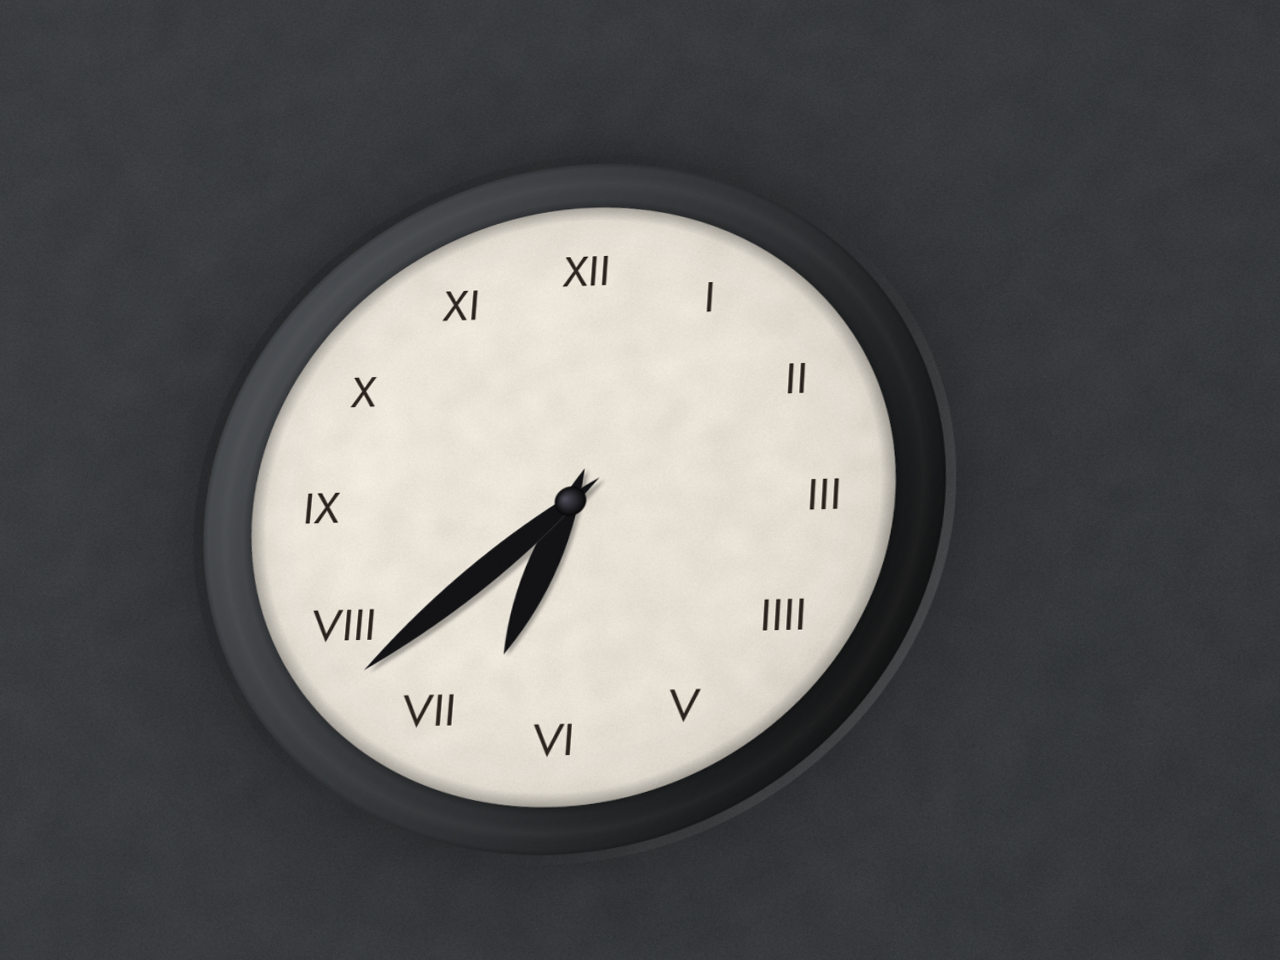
6:38
